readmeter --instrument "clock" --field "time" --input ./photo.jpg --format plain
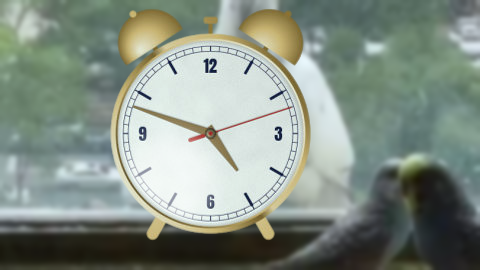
4:48:12
